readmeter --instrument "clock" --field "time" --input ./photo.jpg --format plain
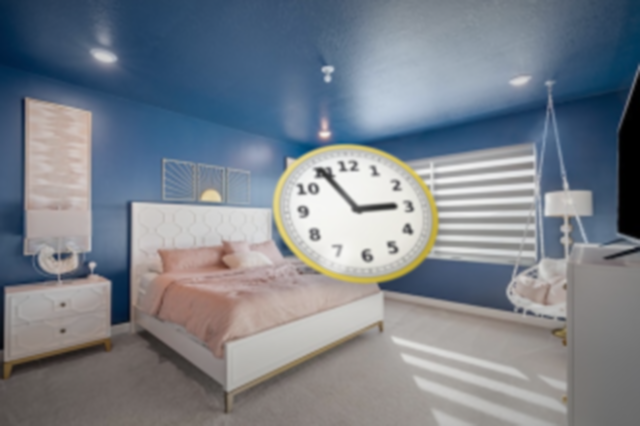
2:55
